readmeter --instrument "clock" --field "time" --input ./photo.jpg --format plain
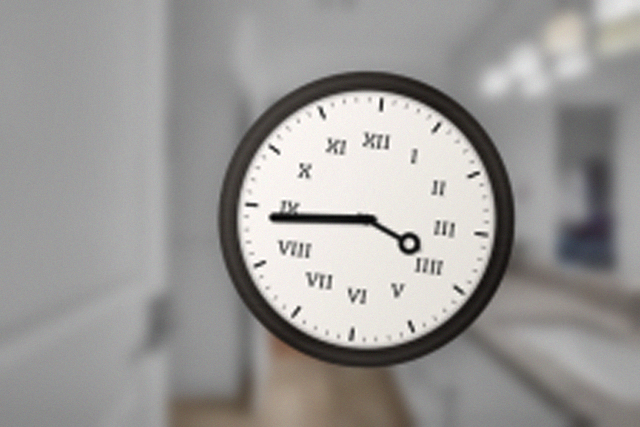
3:44
